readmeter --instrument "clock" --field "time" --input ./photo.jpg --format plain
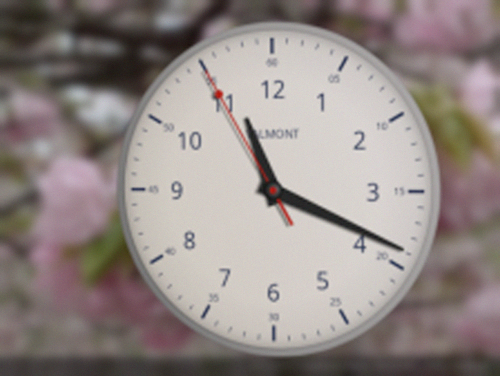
11:18:55
